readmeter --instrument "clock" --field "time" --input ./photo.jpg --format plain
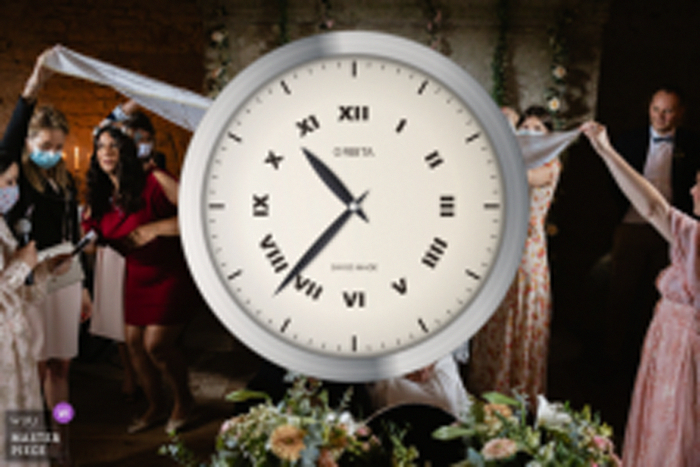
10:37
